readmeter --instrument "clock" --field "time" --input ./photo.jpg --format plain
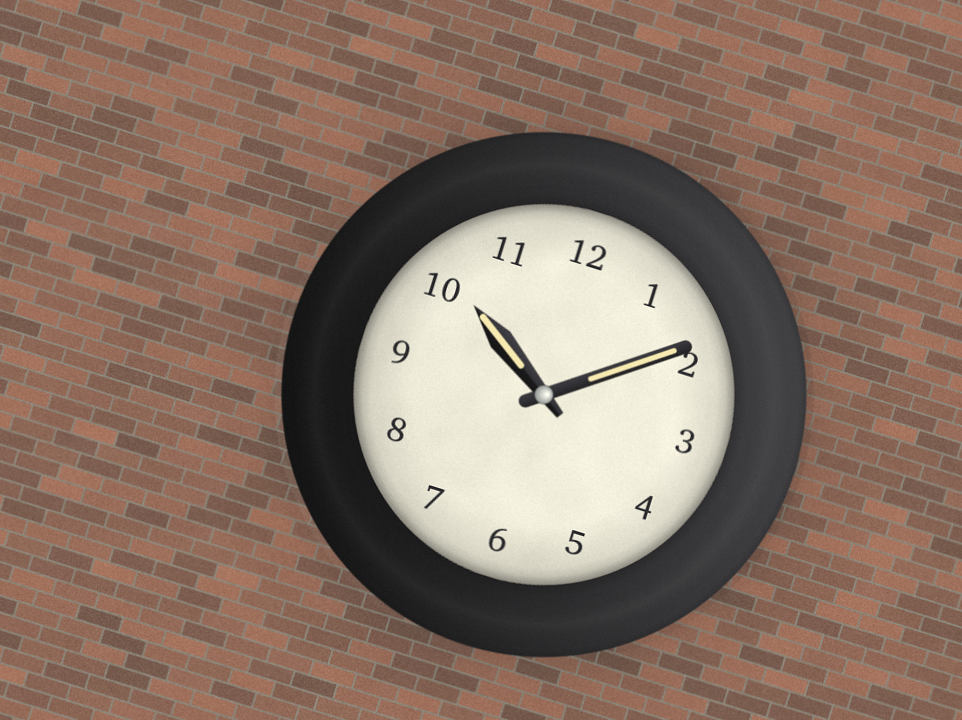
10:09
